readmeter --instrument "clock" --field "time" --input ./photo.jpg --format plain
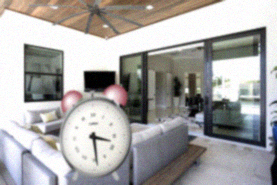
3:29
